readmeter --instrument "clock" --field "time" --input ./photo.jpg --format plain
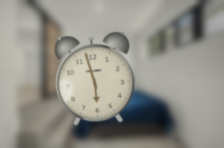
5:58
